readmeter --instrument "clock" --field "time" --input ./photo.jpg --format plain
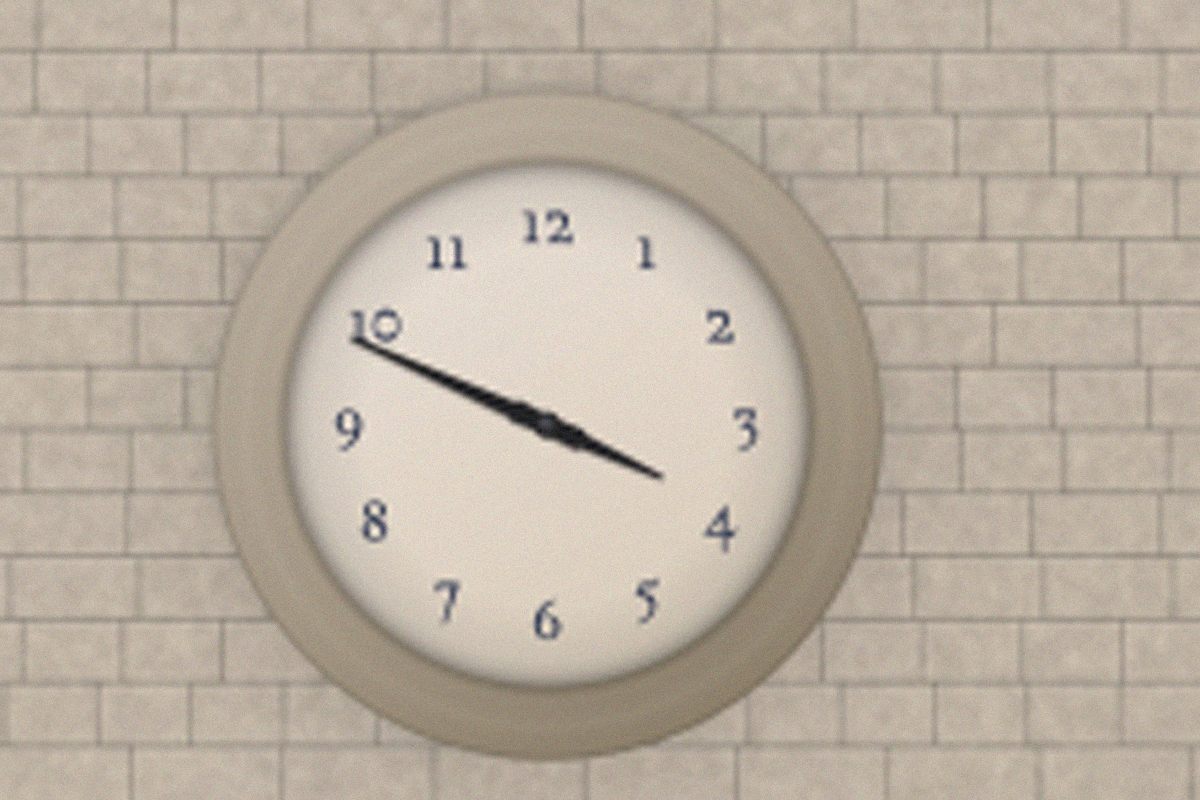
3:49
